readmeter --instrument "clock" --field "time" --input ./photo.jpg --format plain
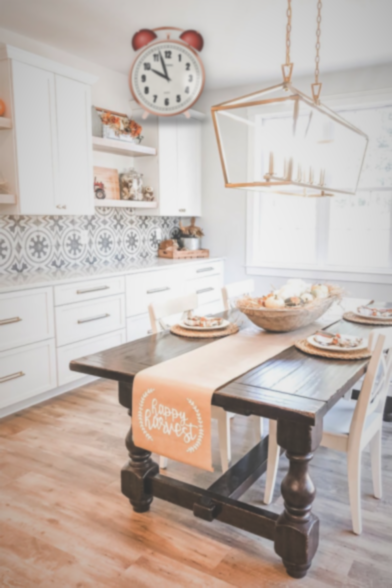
9:57
